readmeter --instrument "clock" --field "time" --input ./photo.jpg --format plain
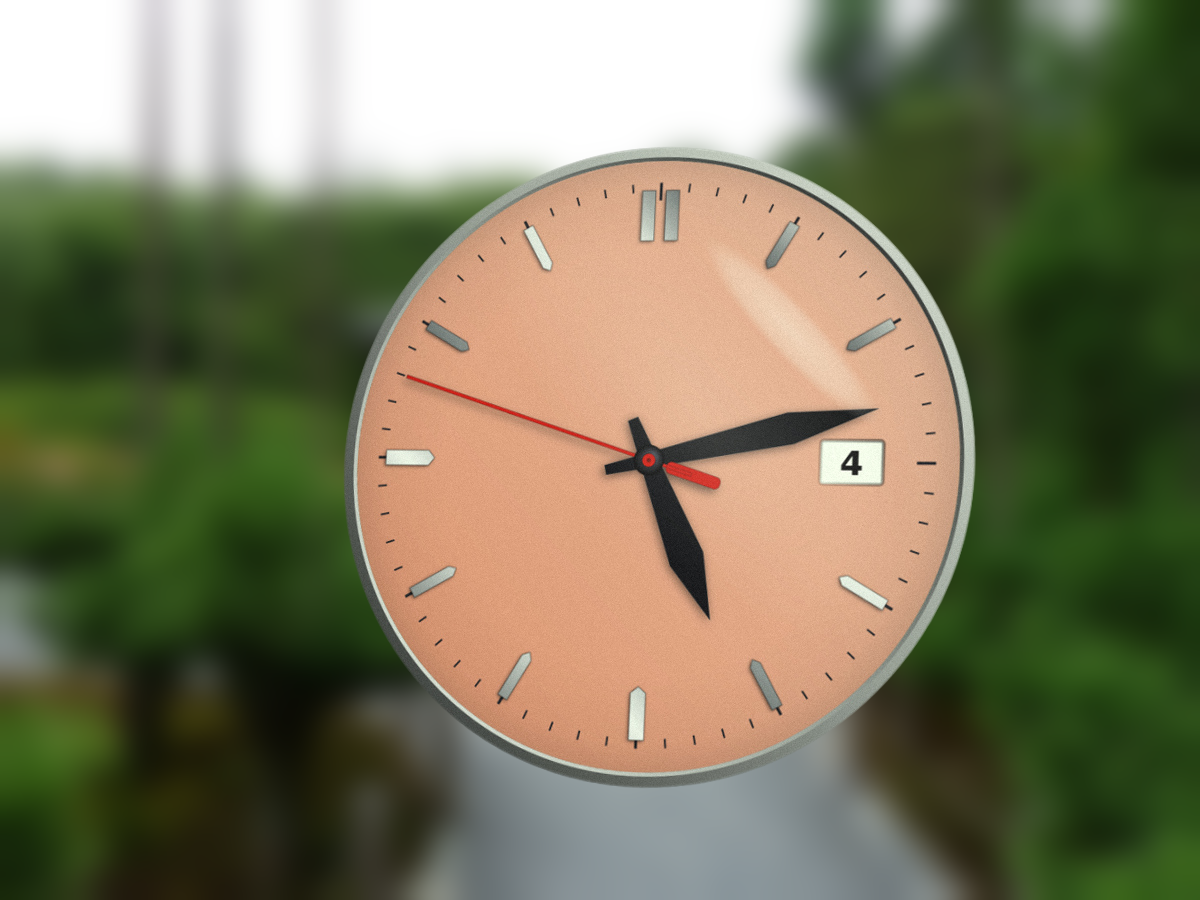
5:12:48
